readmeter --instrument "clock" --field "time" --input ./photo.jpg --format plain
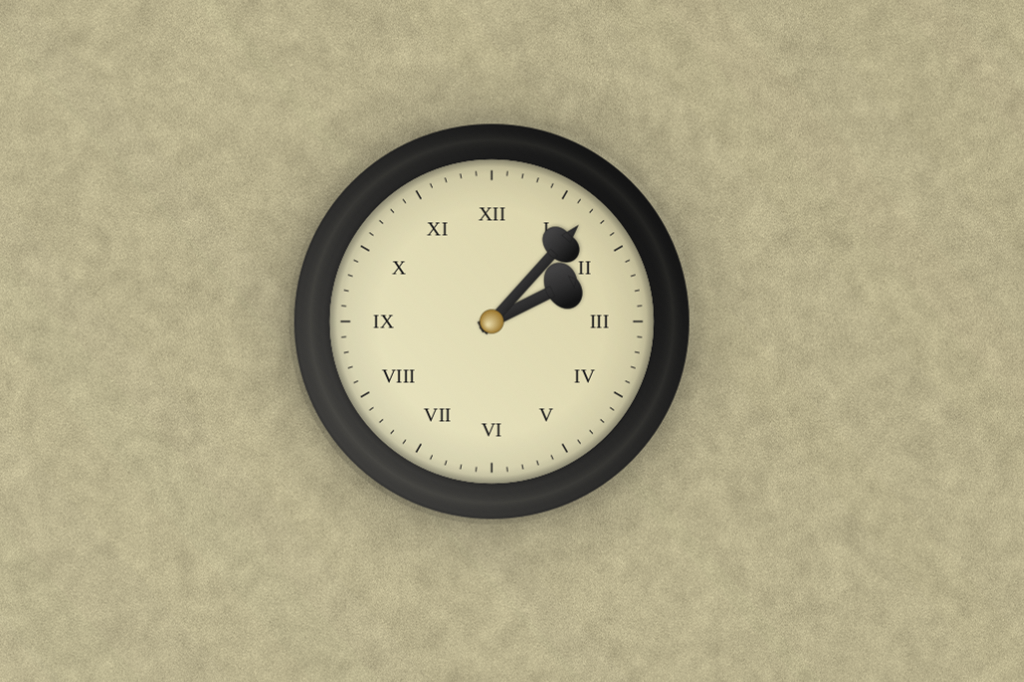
2:07
